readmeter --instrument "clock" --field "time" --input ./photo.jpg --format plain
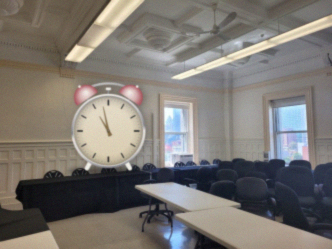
10:58
